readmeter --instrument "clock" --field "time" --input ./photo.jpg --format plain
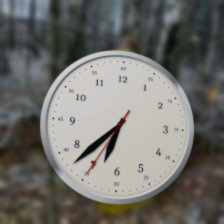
6:37:35
